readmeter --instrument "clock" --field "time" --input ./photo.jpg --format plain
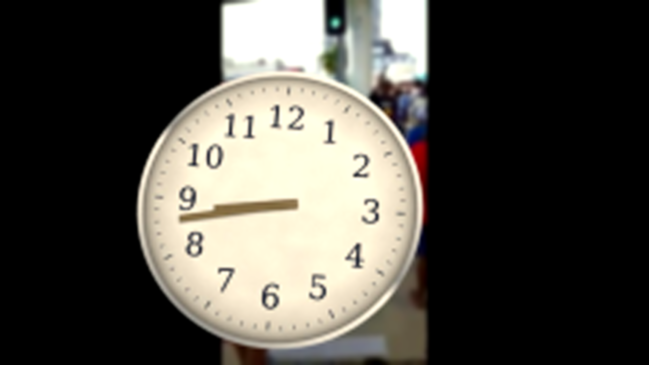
8:43
